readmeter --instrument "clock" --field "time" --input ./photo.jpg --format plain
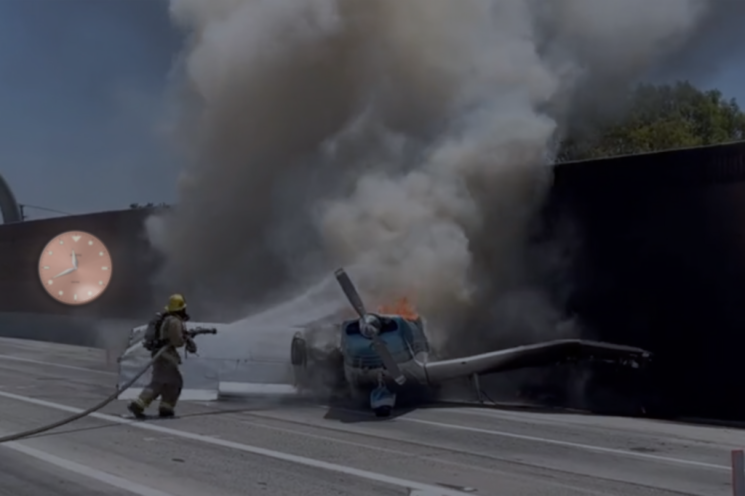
11:41
